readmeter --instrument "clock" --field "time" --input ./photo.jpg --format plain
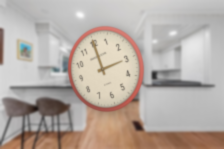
3:00
